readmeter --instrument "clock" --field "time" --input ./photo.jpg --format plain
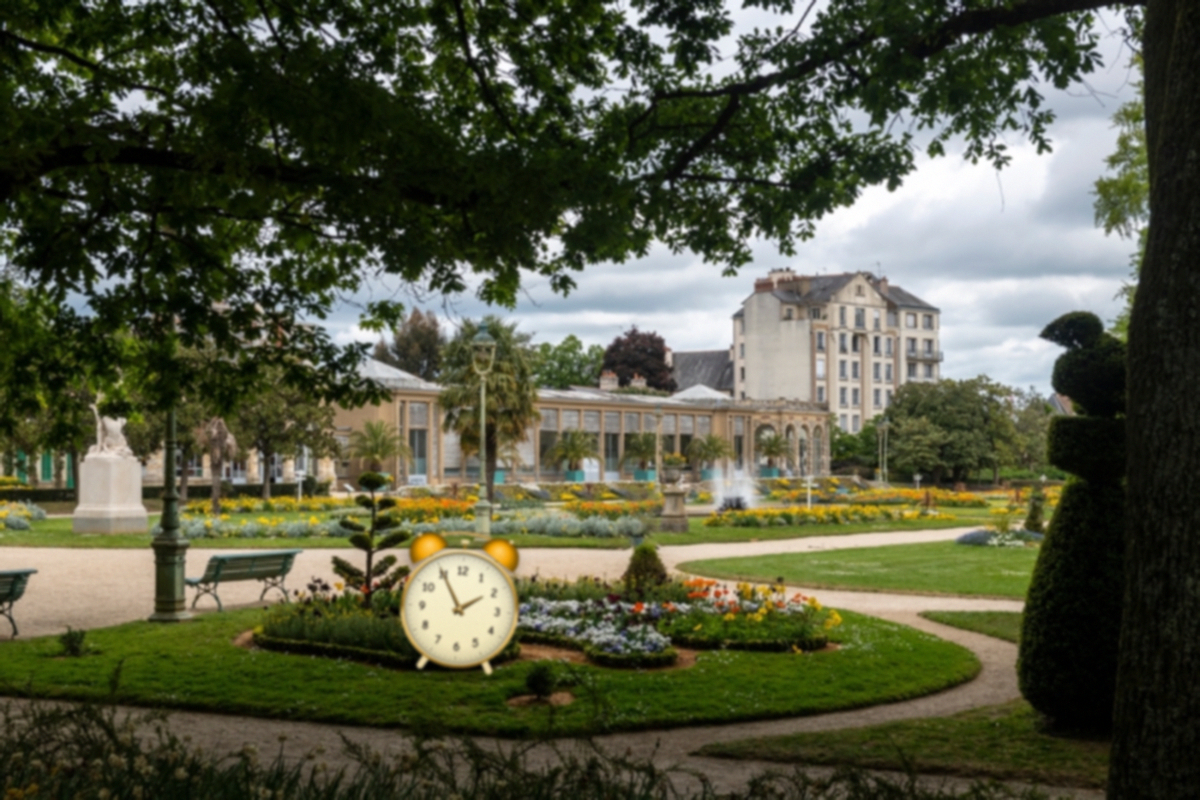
1:55
